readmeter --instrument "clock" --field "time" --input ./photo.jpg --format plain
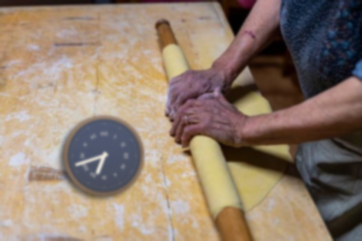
6:42
